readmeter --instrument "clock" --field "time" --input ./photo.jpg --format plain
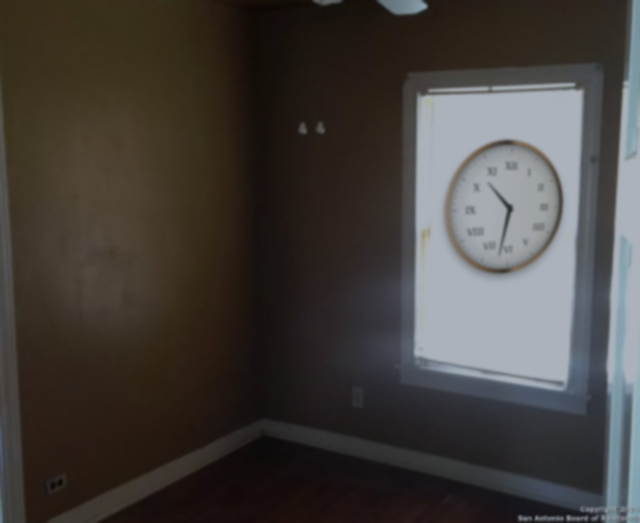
10:32
